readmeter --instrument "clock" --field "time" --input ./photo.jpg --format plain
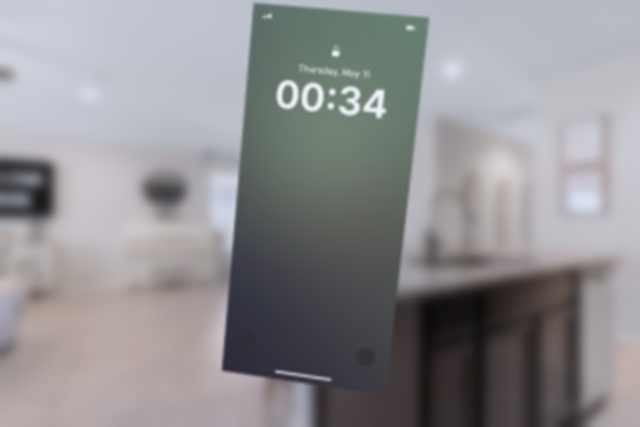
0:34
